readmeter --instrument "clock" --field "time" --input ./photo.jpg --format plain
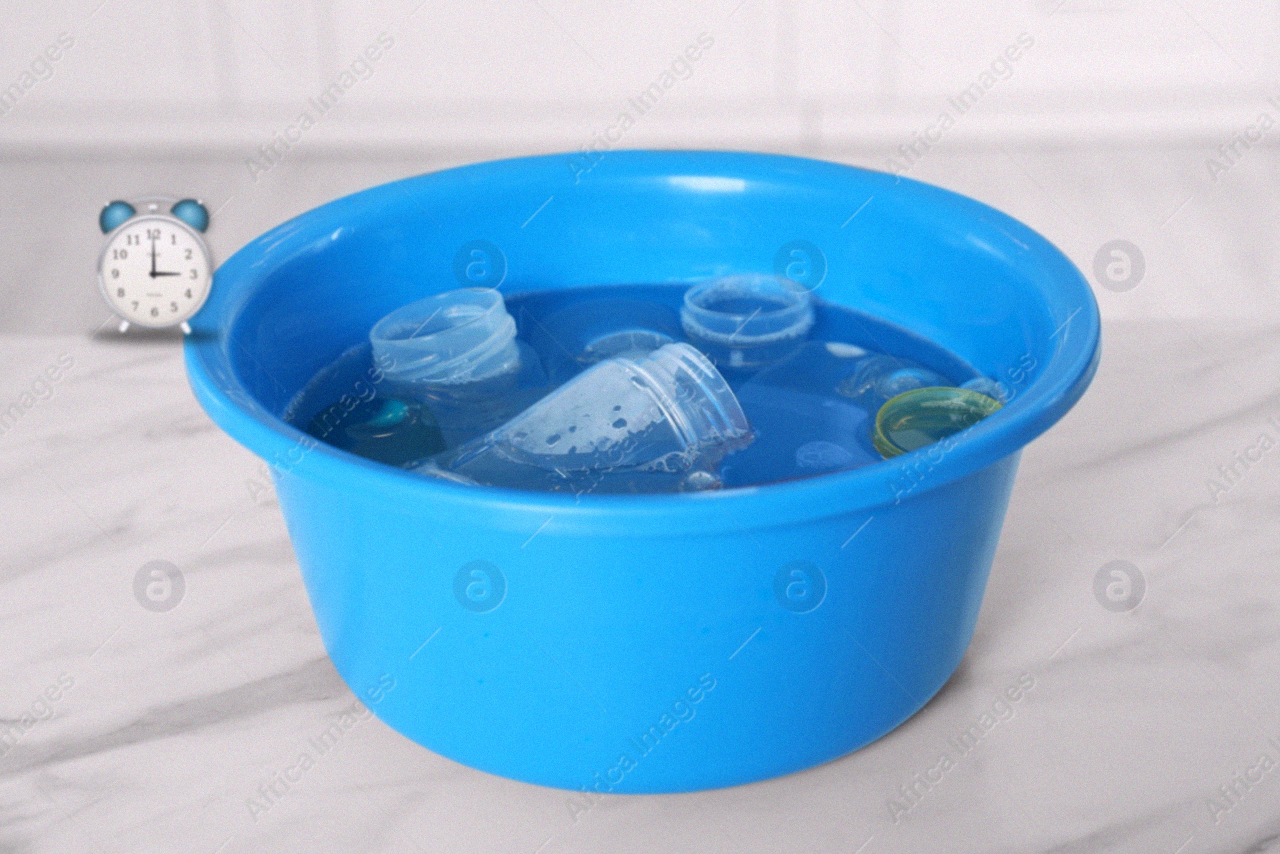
3:00
